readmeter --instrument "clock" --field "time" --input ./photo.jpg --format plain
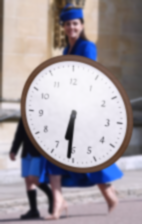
6:31
